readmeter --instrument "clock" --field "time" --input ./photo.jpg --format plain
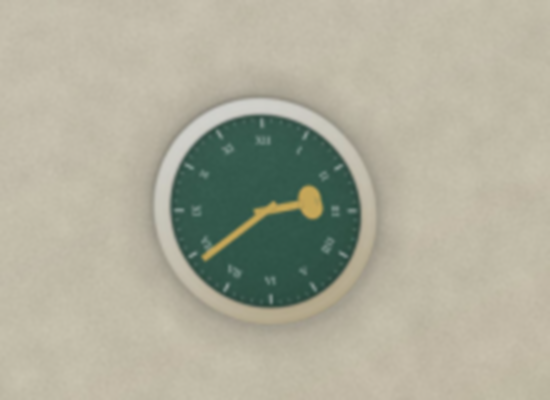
2:39
